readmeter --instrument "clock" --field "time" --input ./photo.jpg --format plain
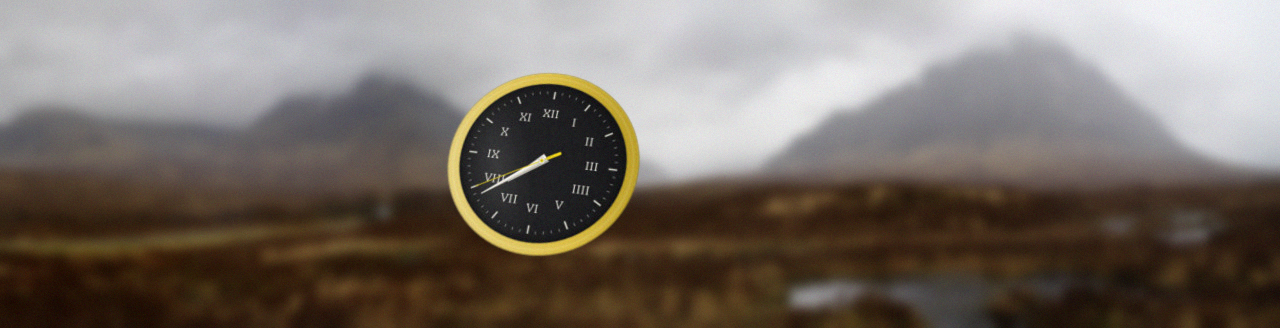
7:38:40
